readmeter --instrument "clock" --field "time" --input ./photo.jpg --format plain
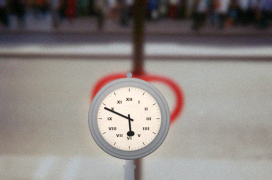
5:49
